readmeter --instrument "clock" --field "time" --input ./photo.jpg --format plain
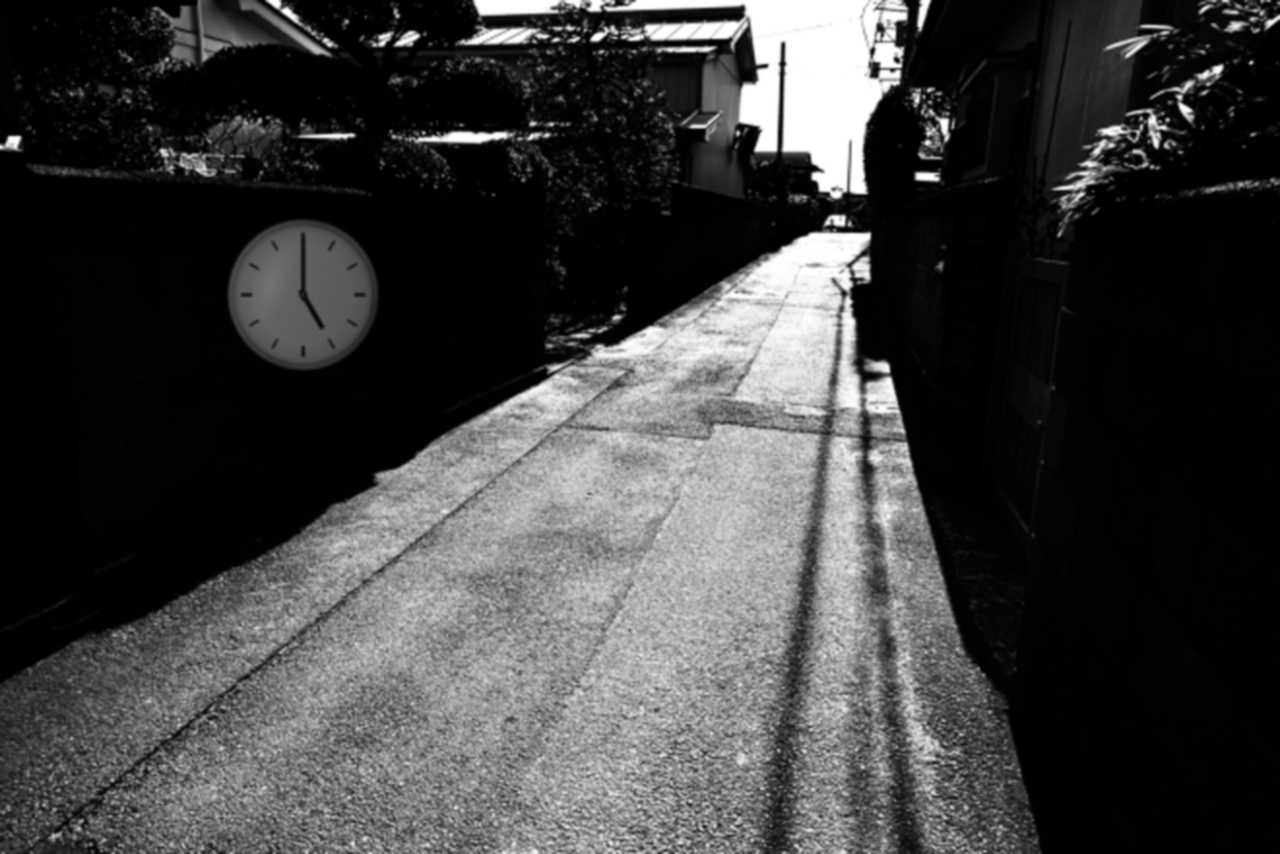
5:00
